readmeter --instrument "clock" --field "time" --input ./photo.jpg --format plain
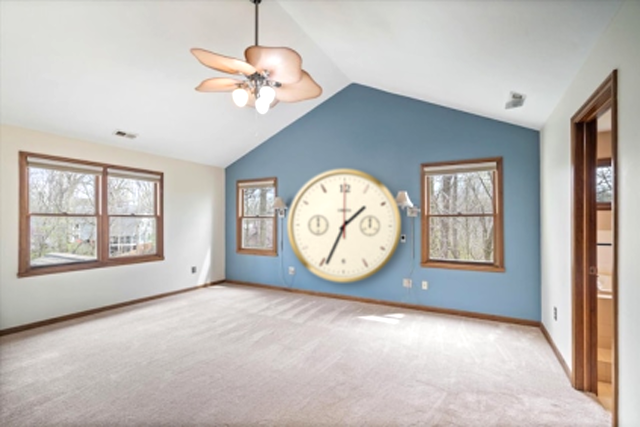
1:34
